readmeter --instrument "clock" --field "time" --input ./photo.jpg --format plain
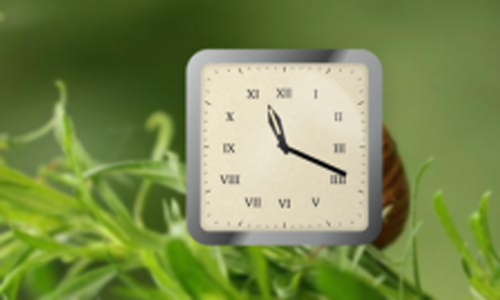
11:19
